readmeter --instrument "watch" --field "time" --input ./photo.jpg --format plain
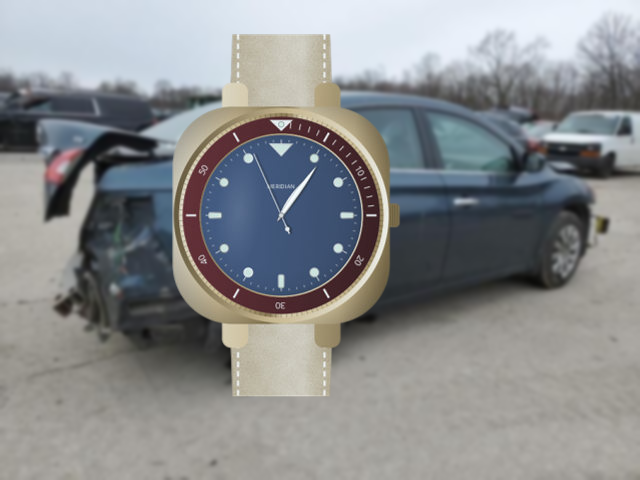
1:05:56
